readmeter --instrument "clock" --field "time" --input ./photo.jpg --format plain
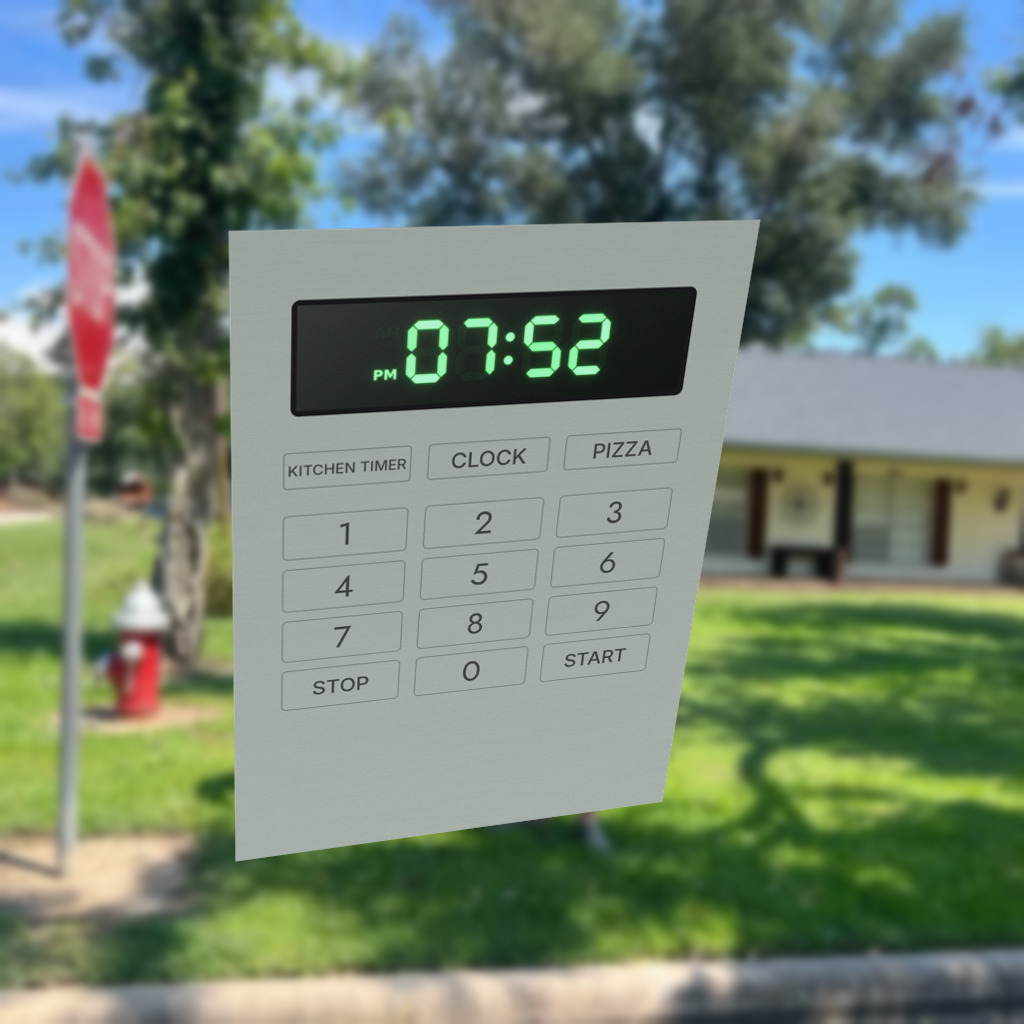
7:52
